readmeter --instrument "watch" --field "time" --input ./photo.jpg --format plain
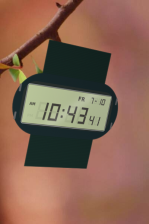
10:43:41
